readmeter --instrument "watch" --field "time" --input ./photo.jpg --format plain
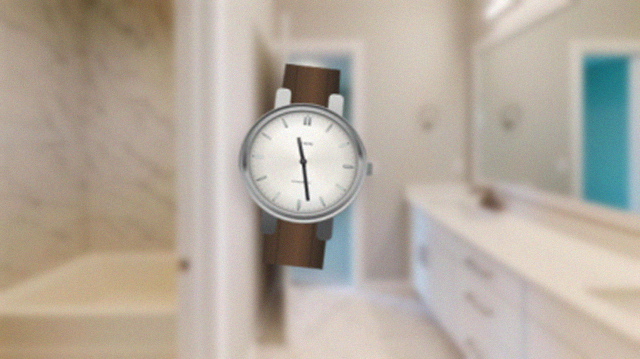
11:28
